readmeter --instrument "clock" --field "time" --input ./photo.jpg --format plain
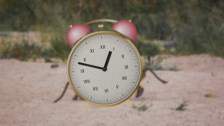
12:48
